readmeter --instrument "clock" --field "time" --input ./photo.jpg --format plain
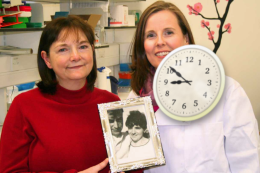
8:51
